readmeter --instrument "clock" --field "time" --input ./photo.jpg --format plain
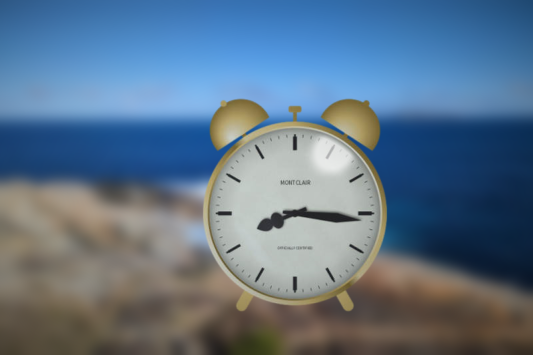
8:16
